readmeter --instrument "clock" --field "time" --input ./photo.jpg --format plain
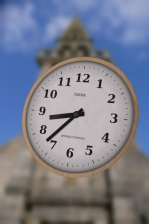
8:37
